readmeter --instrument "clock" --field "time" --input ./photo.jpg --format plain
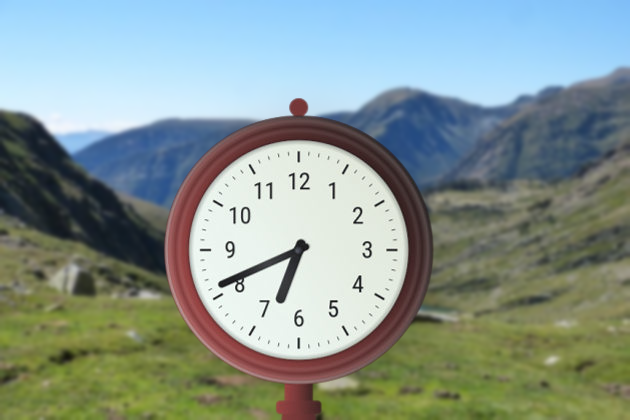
6:41
